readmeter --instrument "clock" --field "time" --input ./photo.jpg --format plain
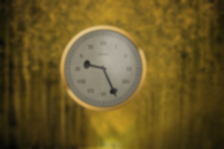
9:26
